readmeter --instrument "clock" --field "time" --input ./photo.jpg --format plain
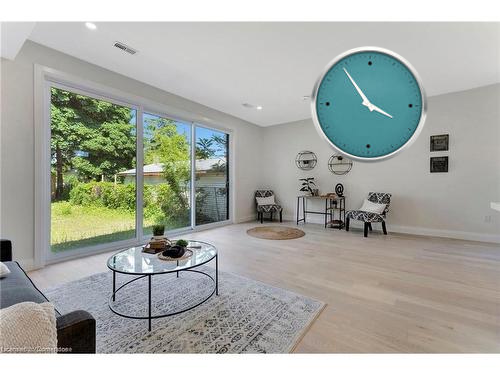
3:54
